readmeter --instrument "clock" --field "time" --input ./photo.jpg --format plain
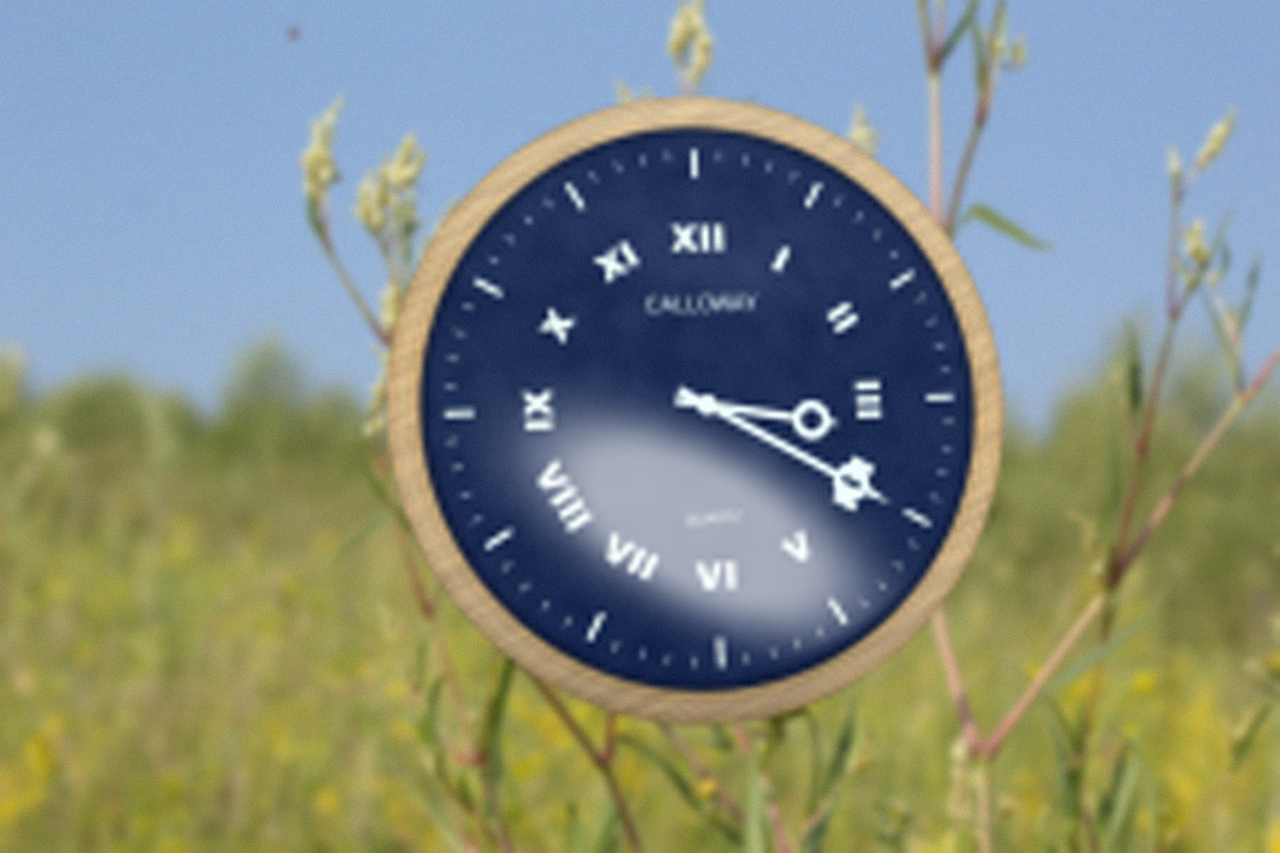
3:20
